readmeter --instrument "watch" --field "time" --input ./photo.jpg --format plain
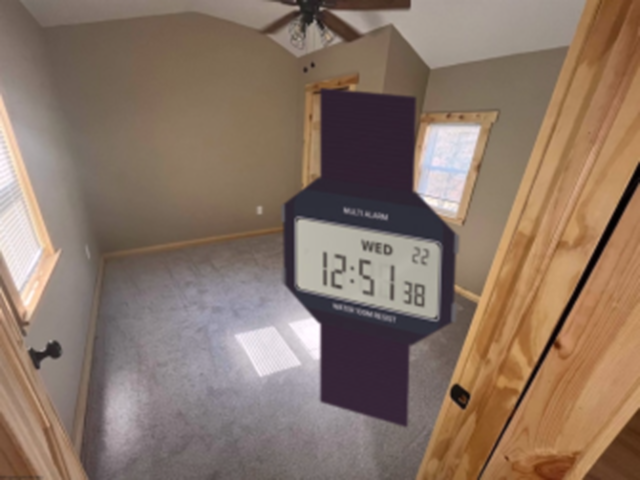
12:51:38
